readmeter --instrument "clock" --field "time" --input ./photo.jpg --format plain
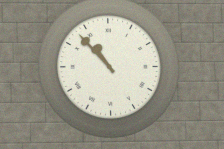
10:53
